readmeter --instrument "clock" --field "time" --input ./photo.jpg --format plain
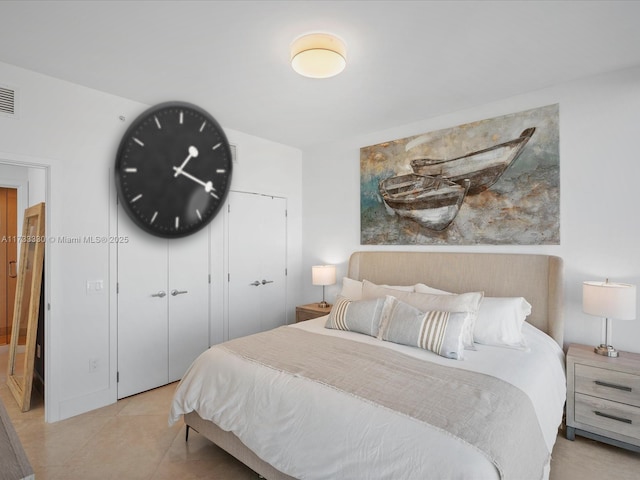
1:19
